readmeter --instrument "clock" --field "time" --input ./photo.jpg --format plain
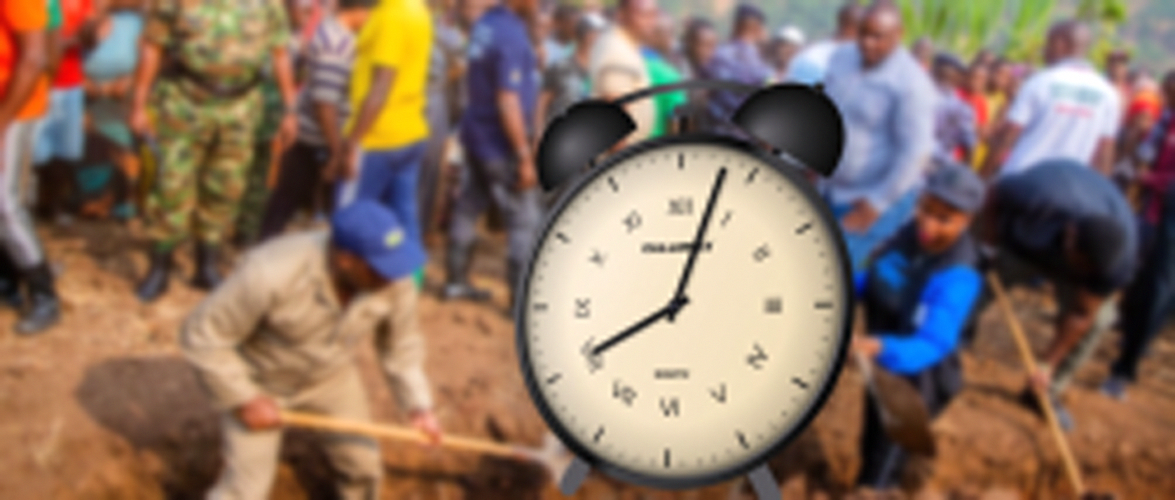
8:03
